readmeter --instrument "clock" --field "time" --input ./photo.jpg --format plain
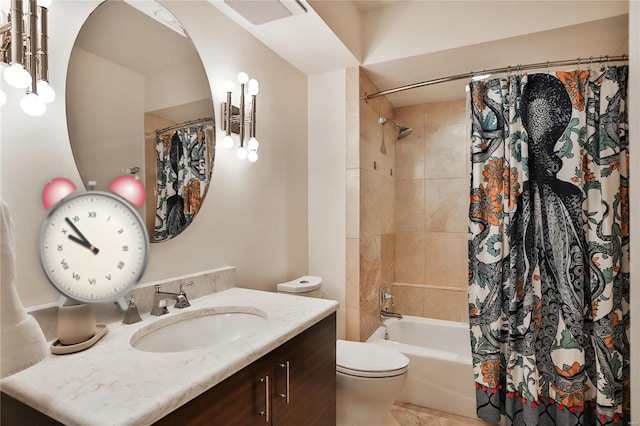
9:53
